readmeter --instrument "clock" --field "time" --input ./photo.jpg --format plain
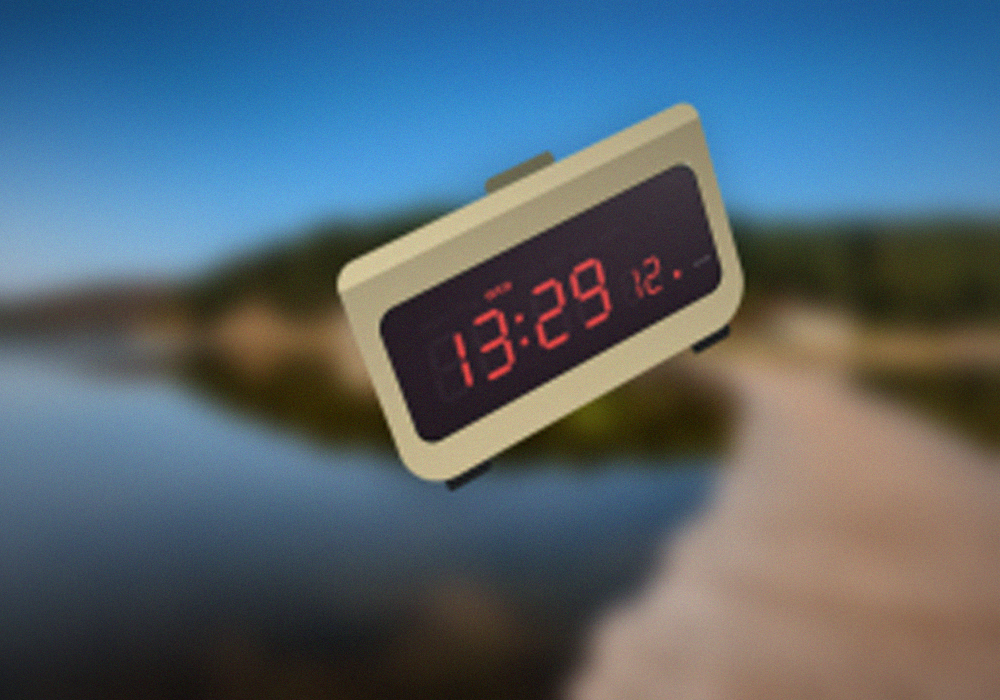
13:29:12
